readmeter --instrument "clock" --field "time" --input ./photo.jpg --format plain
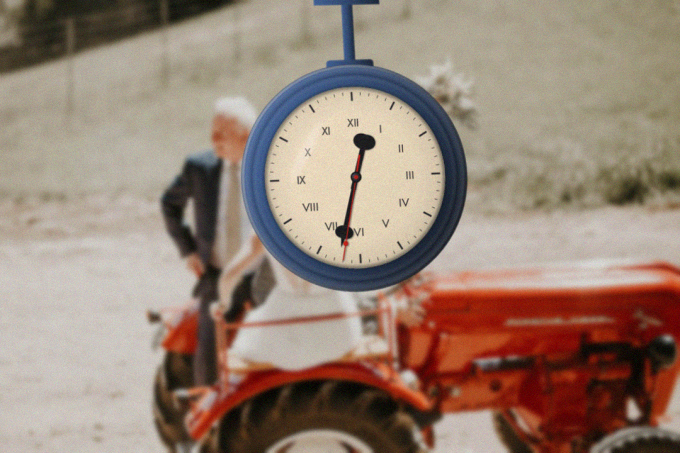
12:32:32
